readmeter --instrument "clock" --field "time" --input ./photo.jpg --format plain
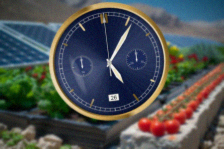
5:06
